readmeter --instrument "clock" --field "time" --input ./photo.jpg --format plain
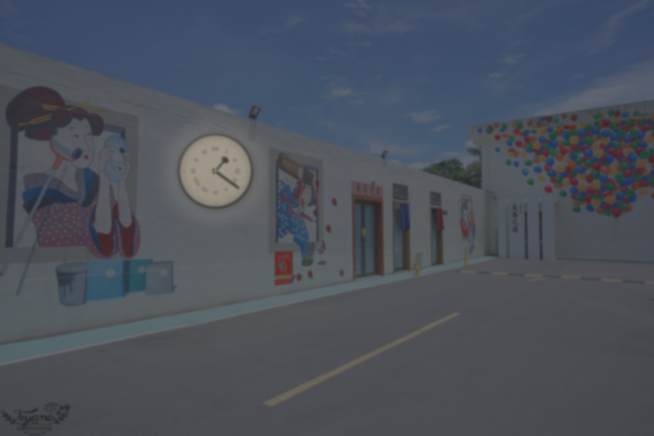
1:21
